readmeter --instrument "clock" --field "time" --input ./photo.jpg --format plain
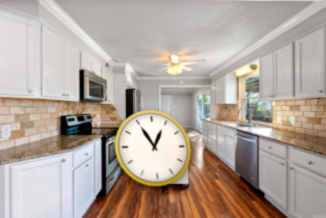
12:55
